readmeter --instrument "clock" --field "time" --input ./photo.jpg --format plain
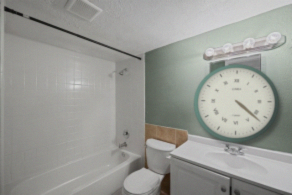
4:22
